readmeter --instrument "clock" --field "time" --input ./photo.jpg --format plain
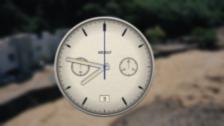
7:47
